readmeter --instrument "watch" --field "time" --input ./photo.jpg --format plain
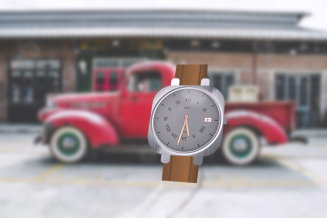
5:32
